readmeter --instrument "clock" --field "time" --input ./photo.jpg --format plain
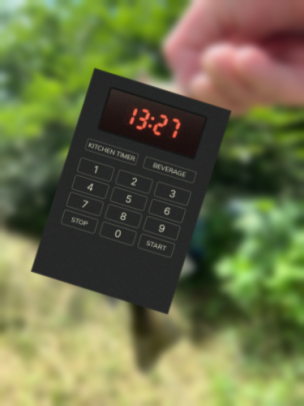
13:27
